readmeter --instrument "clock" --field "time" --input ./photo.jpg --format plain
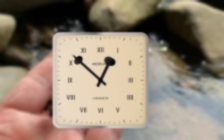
12:52
